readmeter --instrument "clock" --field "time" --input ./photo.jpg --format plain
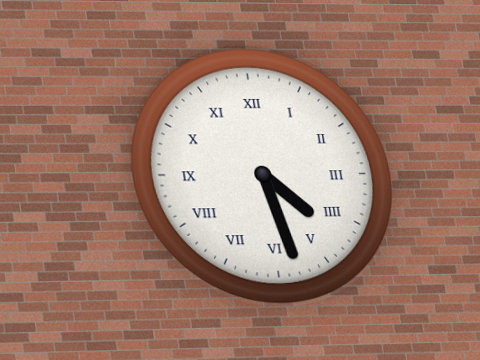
4:28
